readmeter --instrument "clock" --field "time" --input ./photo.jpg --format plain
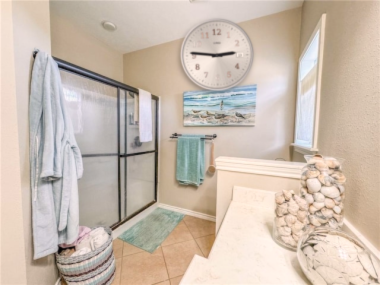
2:46
